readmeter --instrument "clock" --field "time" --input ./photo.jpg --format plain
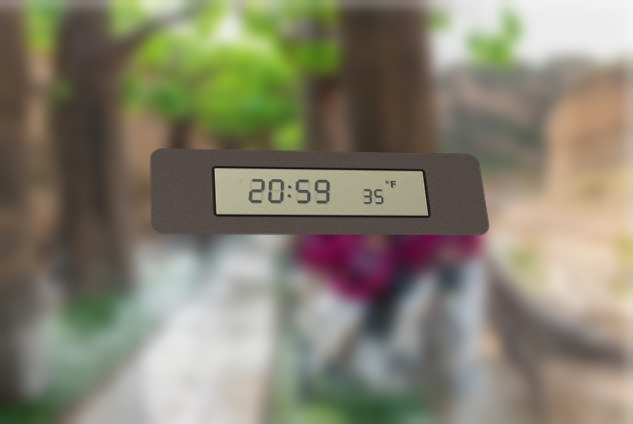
20:59
